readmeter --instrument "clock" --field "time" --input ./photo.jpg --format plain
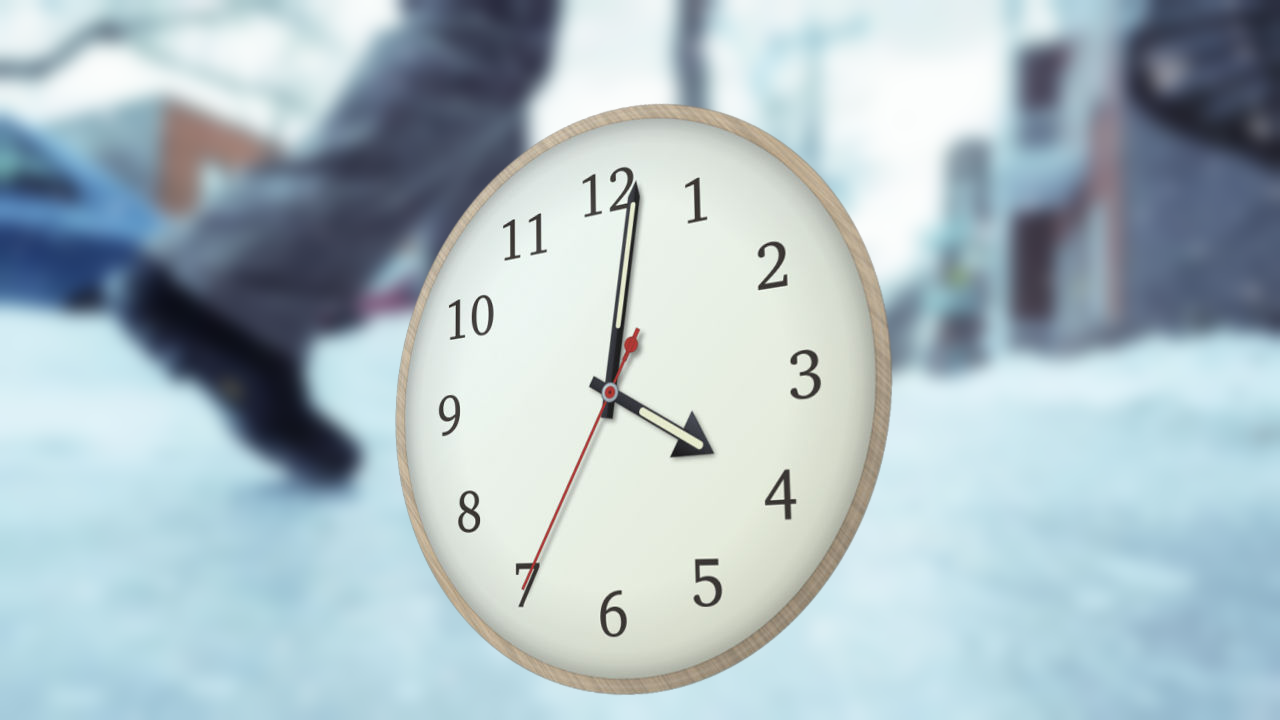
4:01:35
